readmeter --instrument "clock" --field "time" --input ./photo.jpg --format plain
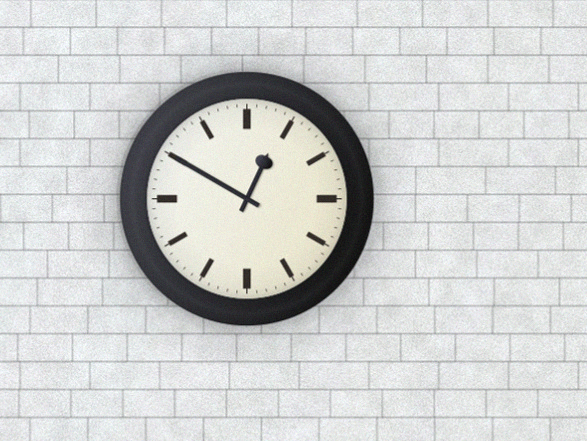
12:50
